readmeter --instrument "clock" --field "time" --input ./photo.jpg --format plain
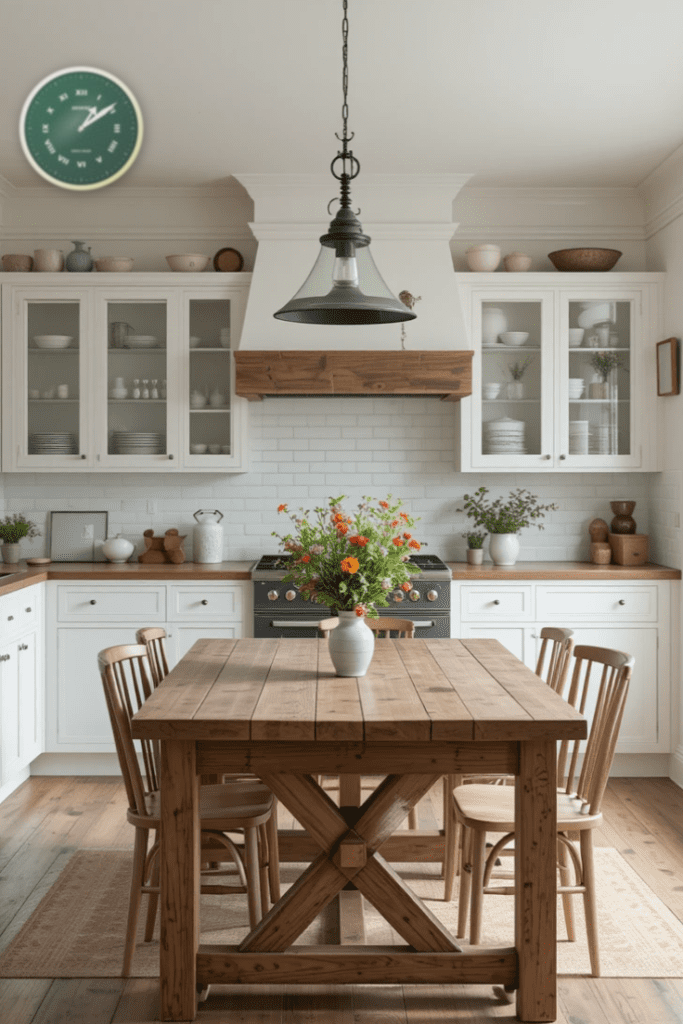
1:09
